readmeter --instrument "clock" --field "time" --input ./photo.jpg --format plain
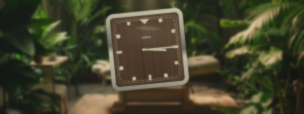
3:15
